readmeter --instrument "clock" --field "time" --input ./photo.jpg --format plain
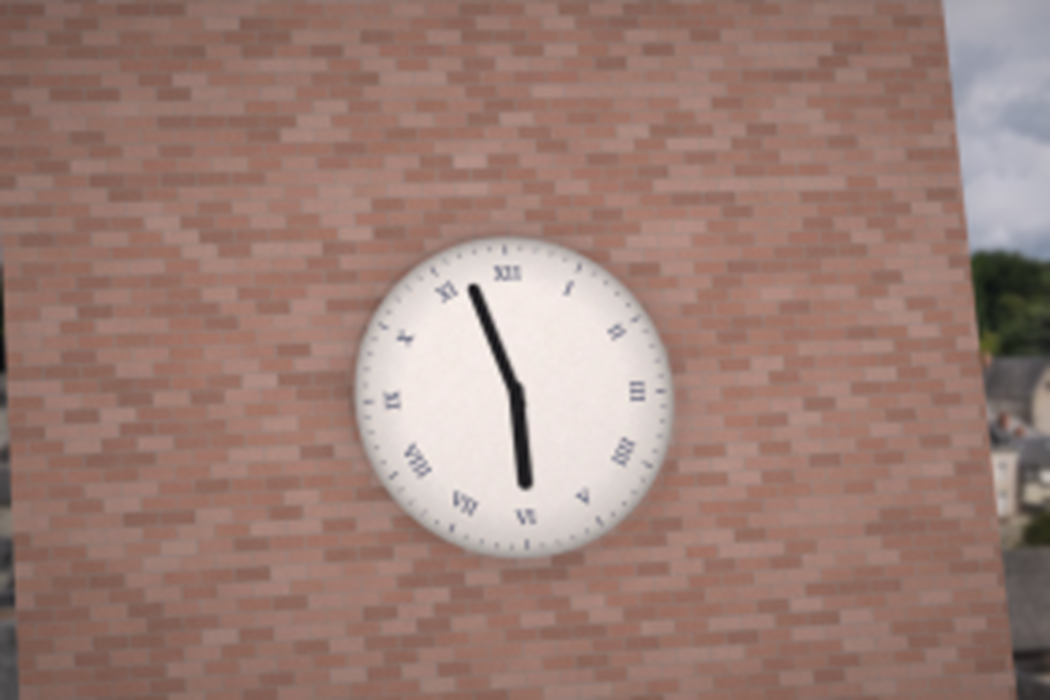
5:57
